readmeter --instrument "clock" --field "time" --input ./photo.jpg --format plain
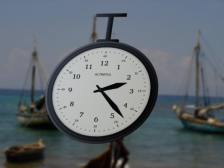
2:23
